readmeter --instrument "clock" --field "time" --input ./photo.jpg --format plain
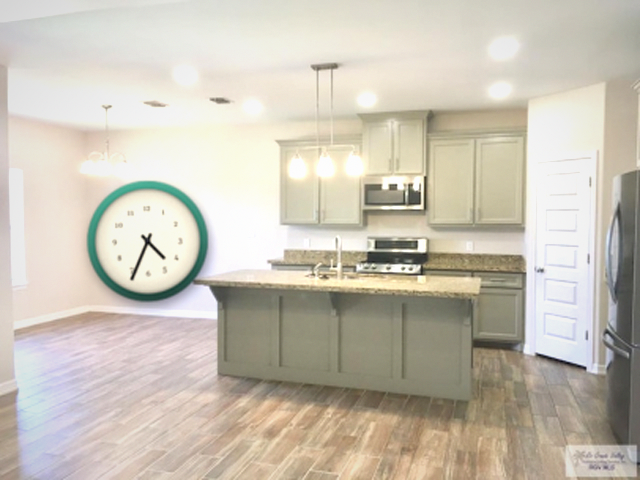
4:34
